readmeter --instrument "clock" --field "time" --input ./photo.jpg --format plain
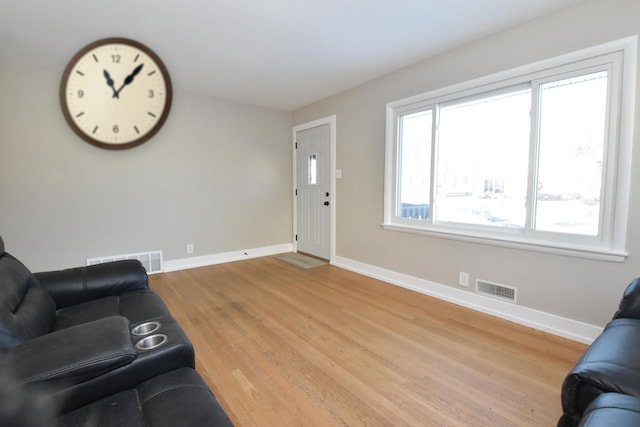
11:07
